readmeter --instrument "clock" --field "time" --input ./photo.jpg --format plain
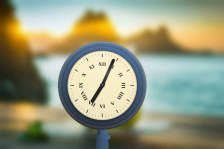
7:04
